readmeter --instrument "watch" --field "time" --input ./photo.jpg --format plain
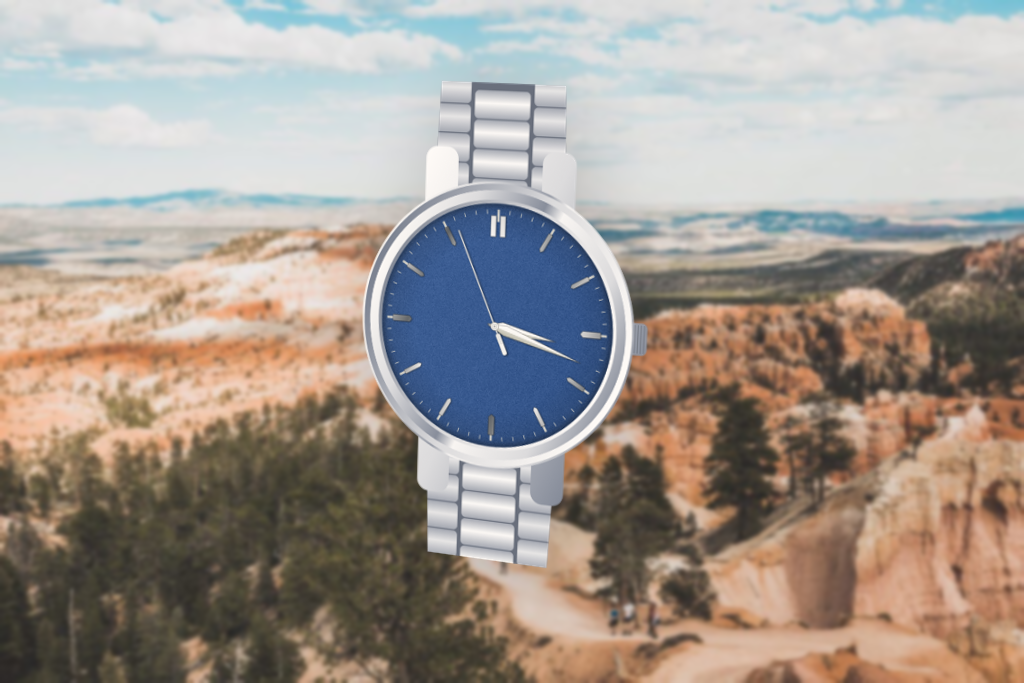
3:17:56
